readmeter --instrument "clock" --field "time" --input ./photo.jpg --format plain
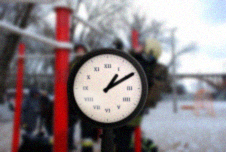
1:10
